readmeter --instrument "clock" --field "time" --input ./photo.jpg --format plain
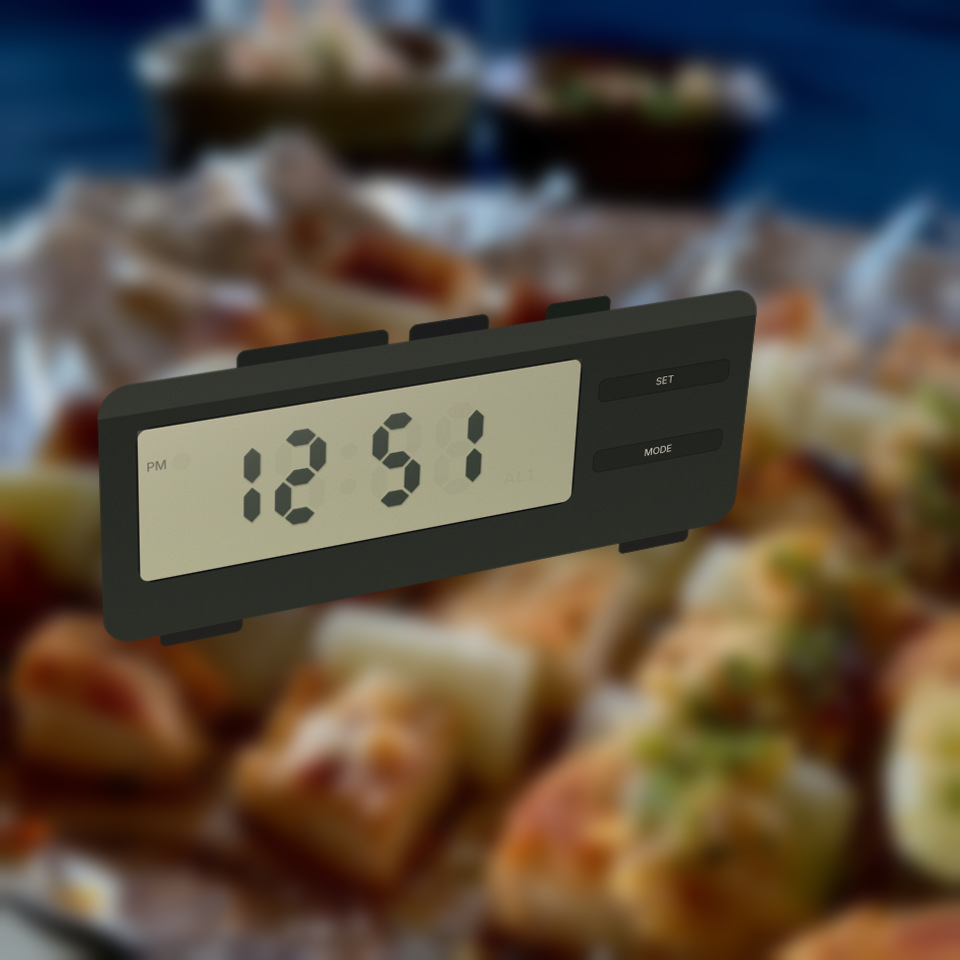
12:51
